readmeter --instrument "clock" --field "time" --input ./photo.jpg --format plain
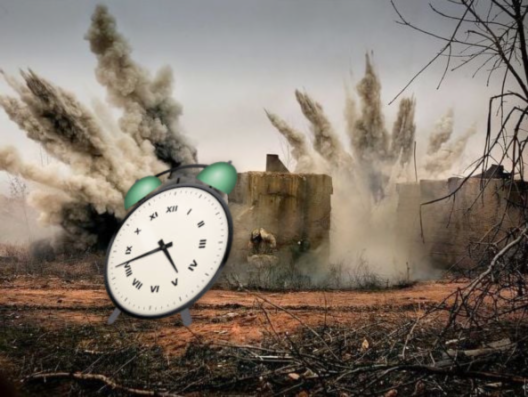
4:42
